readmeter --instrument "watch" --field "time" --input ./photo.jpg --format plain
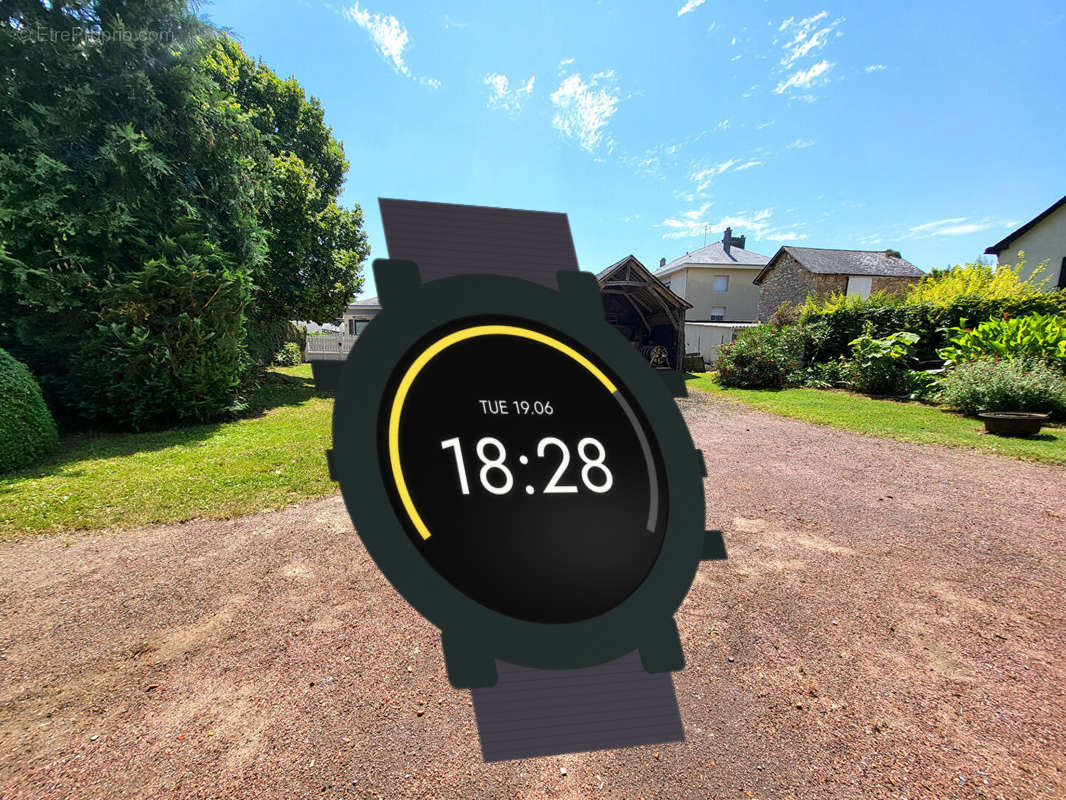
18:28
